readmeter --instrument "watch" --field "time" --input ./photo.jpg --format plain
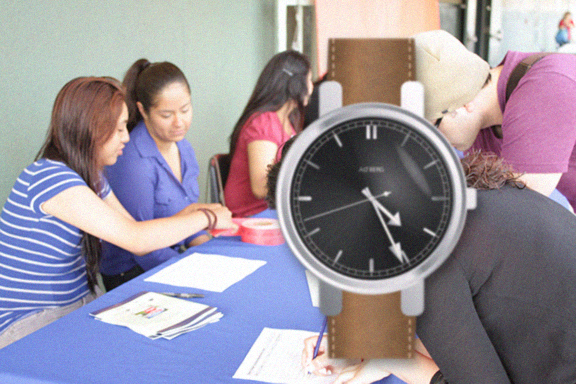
4:25:42
